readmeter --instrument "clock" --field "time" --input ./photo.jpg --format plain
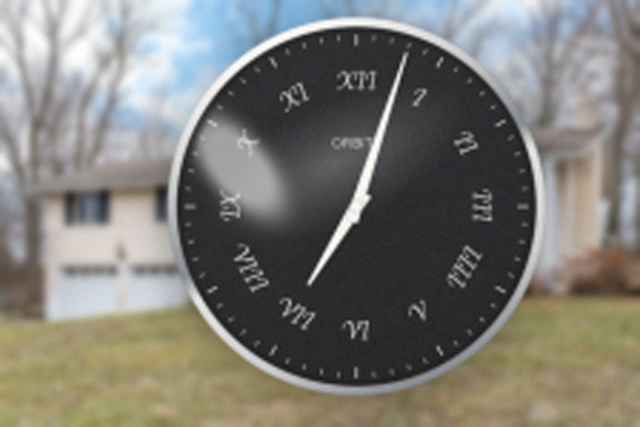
7:03
